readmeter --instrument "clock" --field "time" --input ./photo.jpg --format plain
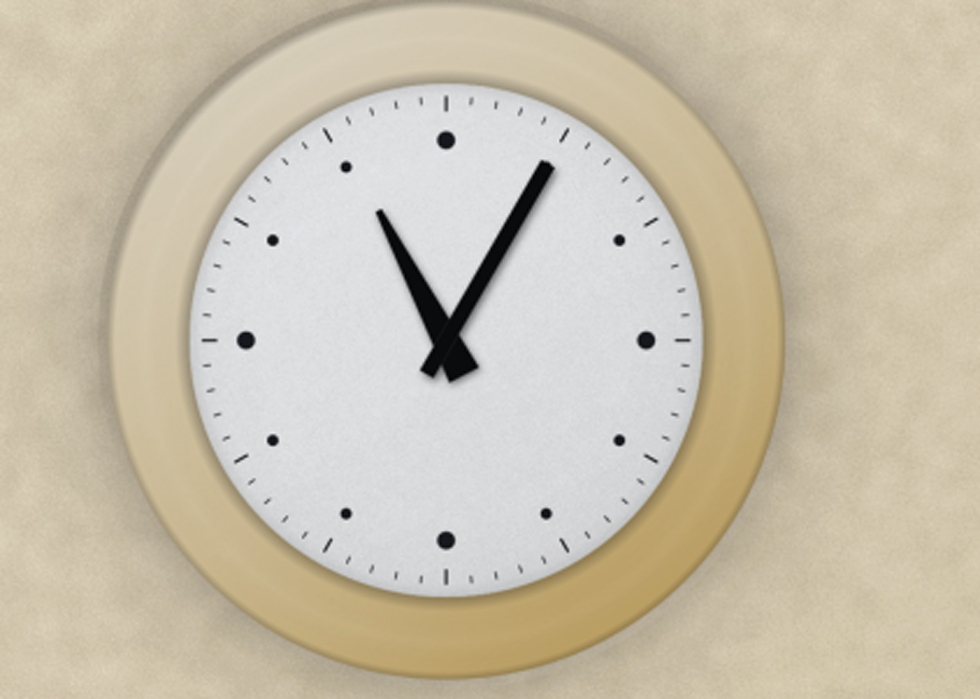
11:05
